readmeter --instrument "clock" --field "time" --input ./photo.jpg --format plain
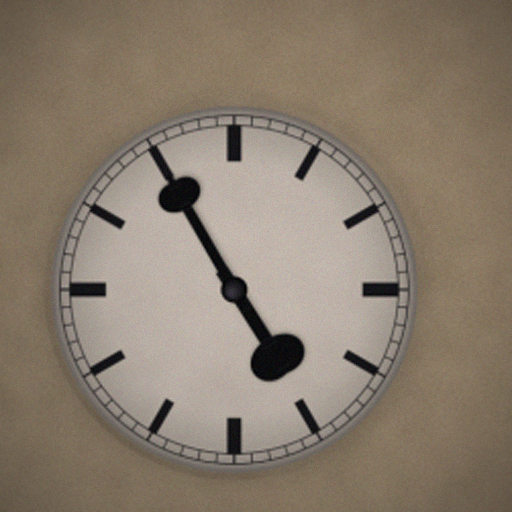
4:55
